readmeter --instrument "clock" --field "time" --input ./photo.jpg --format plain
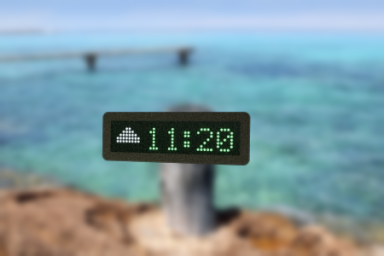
11:20
